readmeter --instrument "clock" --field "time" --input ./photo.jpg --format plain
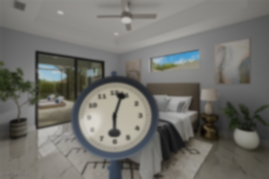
6:03
